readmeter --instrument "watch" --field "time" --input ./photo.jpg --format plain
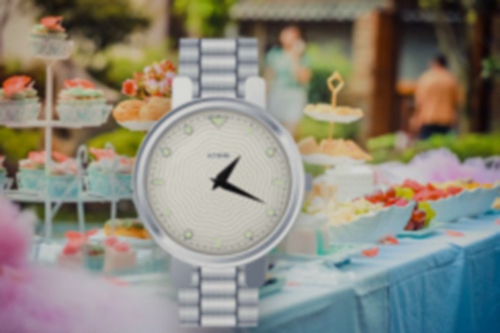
1:19
